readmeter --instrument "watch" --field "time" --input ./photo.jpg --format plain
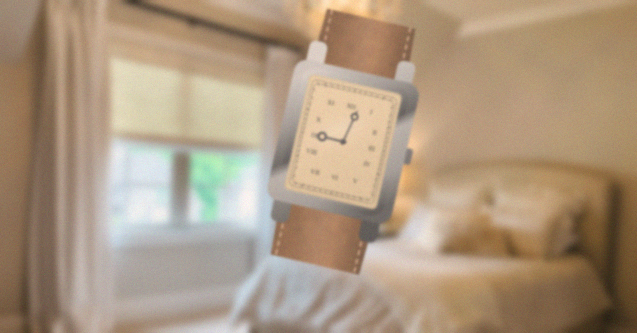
9:02
